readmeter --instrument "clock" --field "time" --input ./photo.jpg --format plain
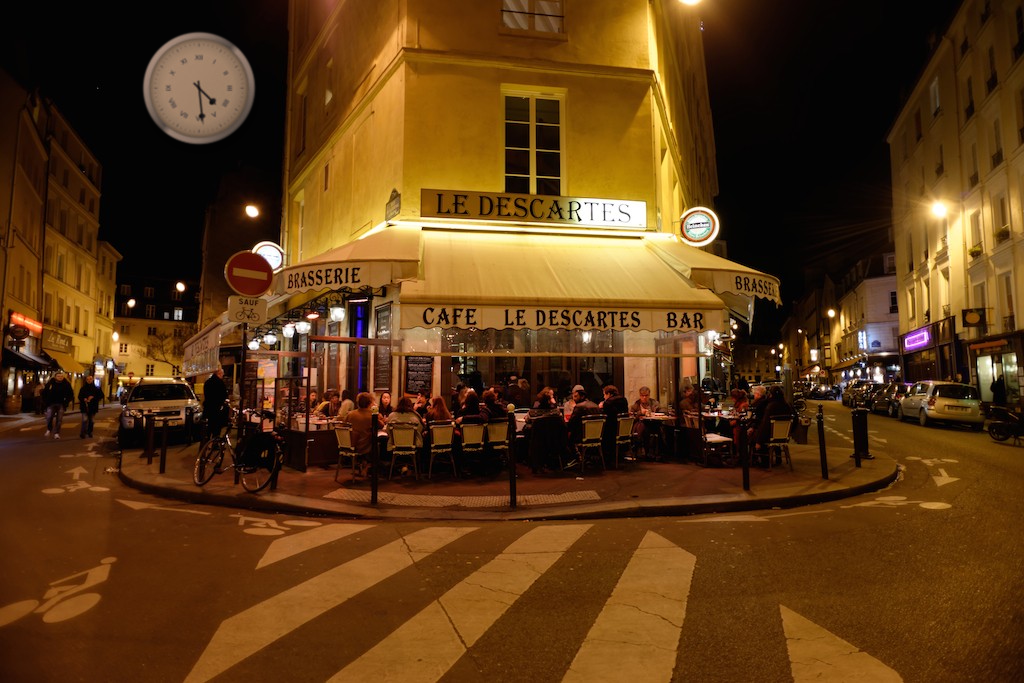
4:29
